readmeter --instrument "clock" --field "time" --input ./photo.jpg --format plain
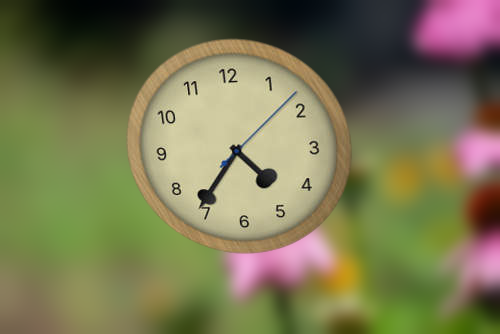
4:36:08
